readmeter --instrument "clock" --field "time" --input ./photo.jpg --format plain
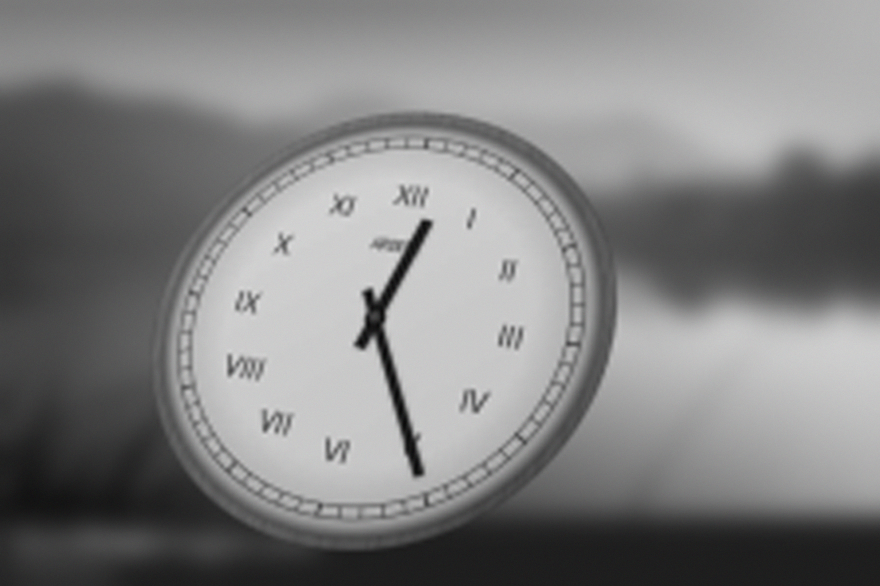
12:25
